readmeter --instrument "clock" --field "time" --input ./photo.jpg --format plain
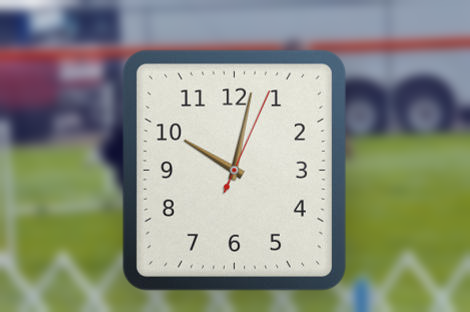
10:02:04
